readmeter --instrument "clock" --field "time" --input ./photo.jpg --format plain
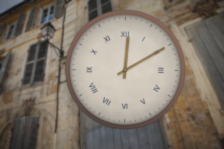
12:10
